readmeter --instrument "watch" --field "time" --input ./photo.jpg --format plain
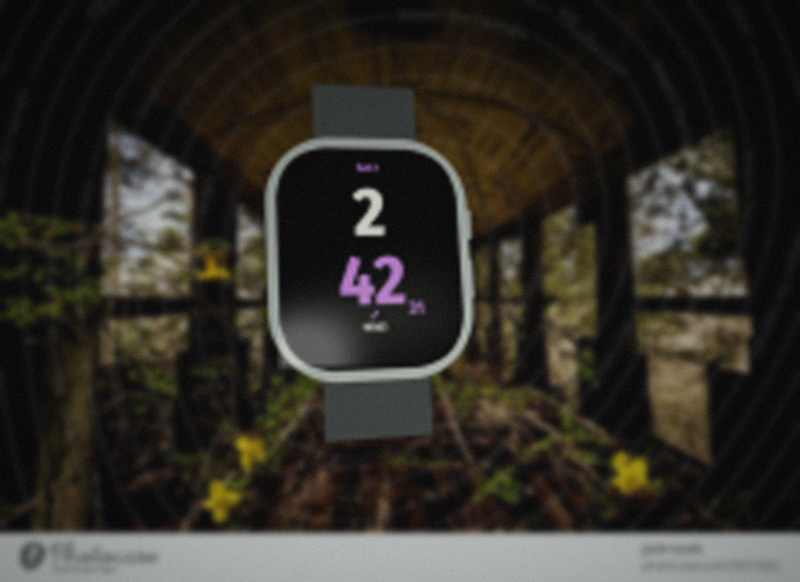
2:42
